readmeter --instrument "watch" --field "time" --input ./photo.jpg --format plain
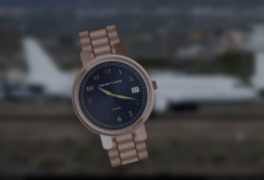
10:19
